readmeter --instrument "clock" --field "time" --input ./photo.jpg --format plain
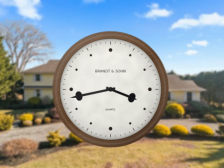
3:43
